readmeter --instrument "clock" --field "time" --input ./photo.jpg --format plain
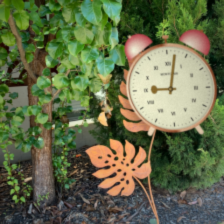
9:02
